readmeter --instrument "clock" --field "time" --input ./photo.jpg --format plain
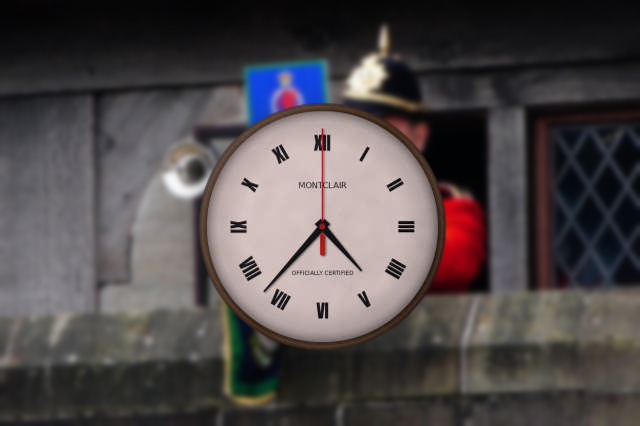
4:37:00
